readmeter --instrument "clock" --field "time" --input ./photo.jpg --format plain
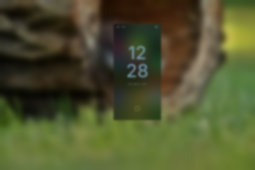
12:28
